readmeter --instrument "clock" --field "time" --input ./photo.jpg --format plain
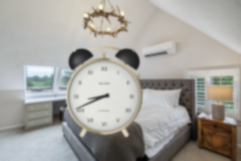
8:41
